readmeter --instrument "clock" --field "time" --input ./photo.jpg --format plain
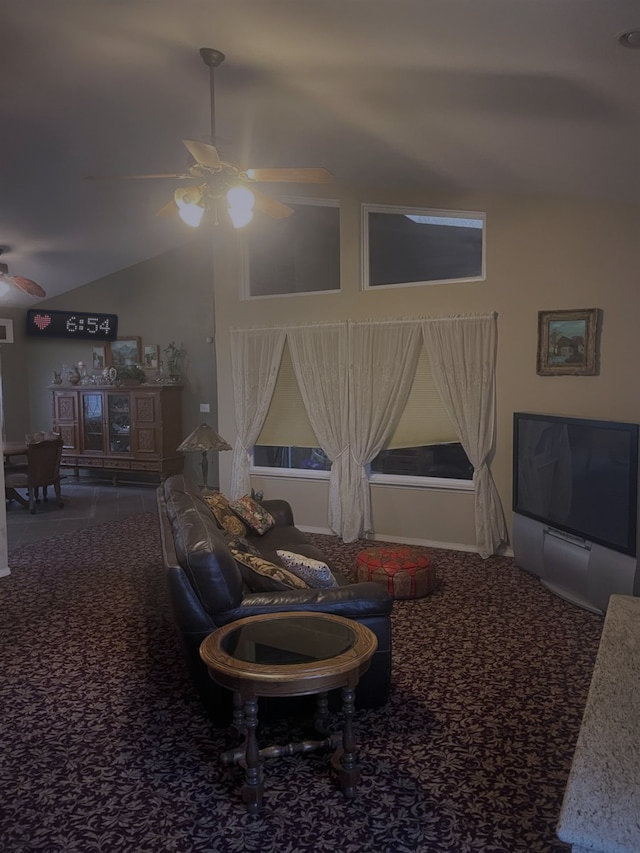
6:54
